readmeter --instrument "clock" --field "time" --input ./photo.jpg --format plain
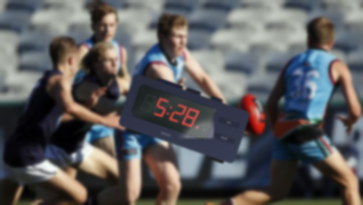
5:28
